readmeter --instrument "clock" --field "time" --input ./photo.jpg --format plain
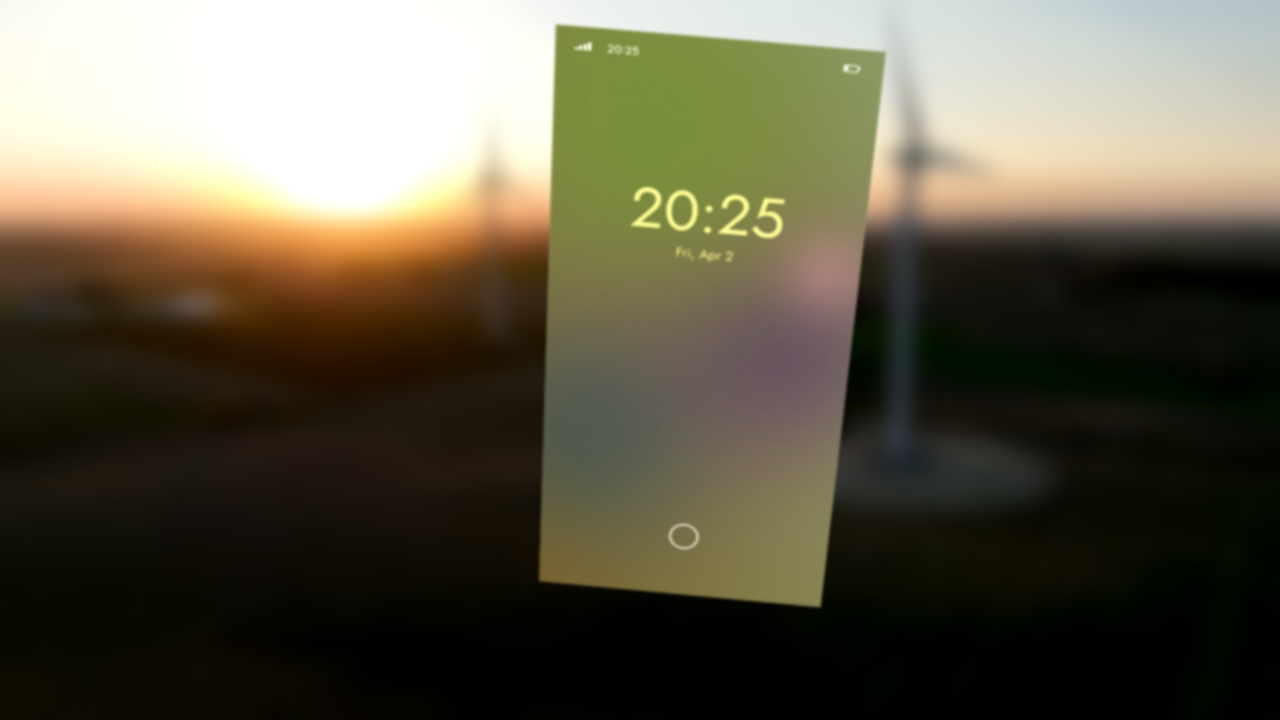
20:25
